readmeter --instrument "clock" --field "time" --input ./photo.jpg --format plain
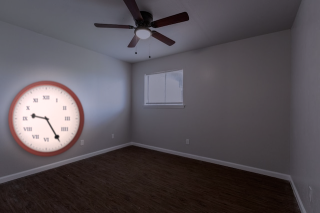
9:25
